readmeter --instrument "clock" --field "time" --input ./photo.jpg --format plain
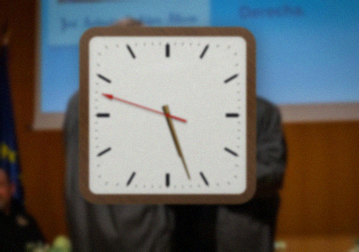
5:26:48
